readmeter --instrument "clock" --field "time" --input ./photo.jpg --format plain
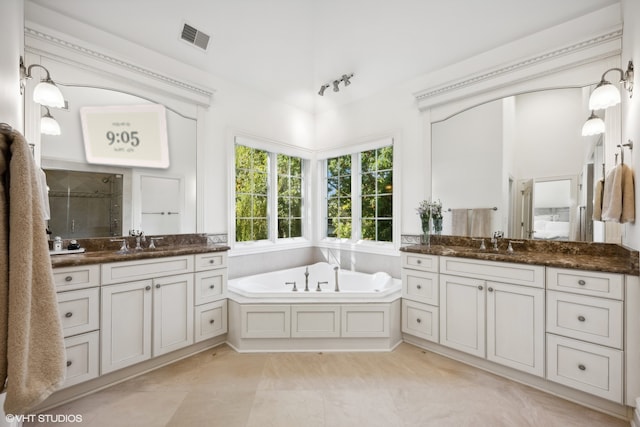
9:05
